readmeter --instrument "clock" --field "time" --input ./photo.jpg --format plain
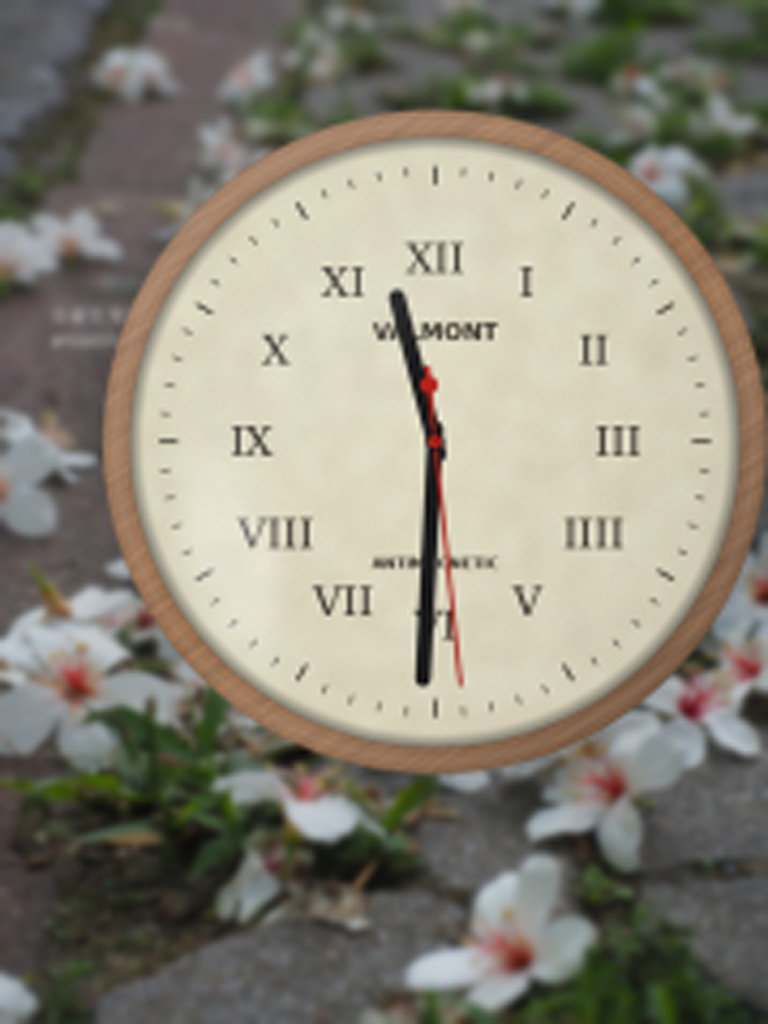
11:30:29
